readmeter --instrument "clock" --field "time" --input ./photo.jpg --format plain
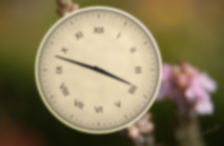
3:48
